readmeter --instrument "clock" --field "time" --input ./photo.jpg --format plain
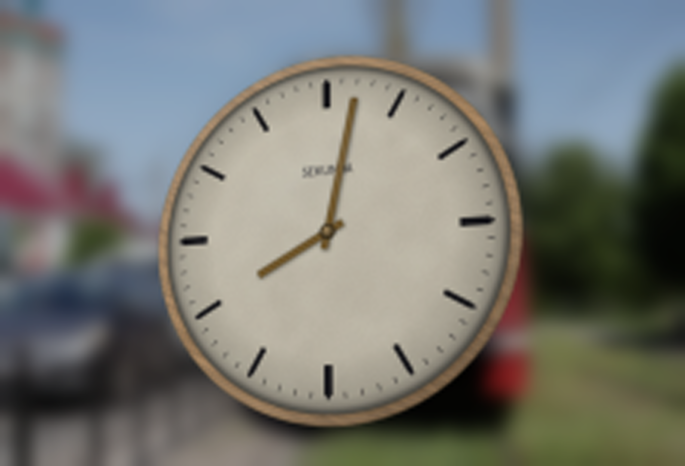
8:02
